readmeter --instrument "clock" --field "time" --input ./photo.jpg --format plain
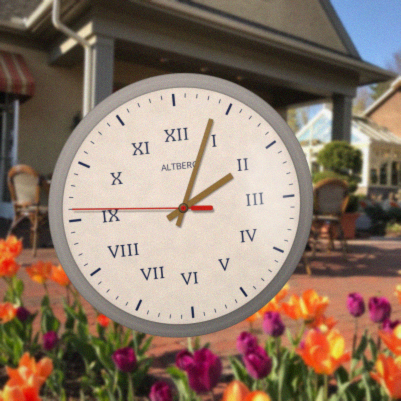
2:03:46
